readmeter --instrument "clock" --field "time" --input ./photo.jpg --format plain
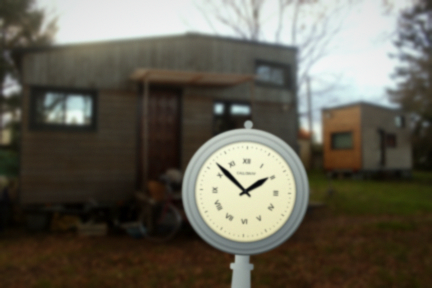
1:52
